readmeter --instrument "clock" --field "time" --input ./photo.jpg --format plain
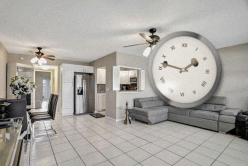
1:47
